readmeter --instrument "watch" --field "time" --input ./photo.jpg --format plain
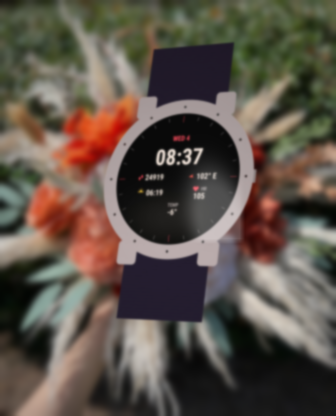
8:37
